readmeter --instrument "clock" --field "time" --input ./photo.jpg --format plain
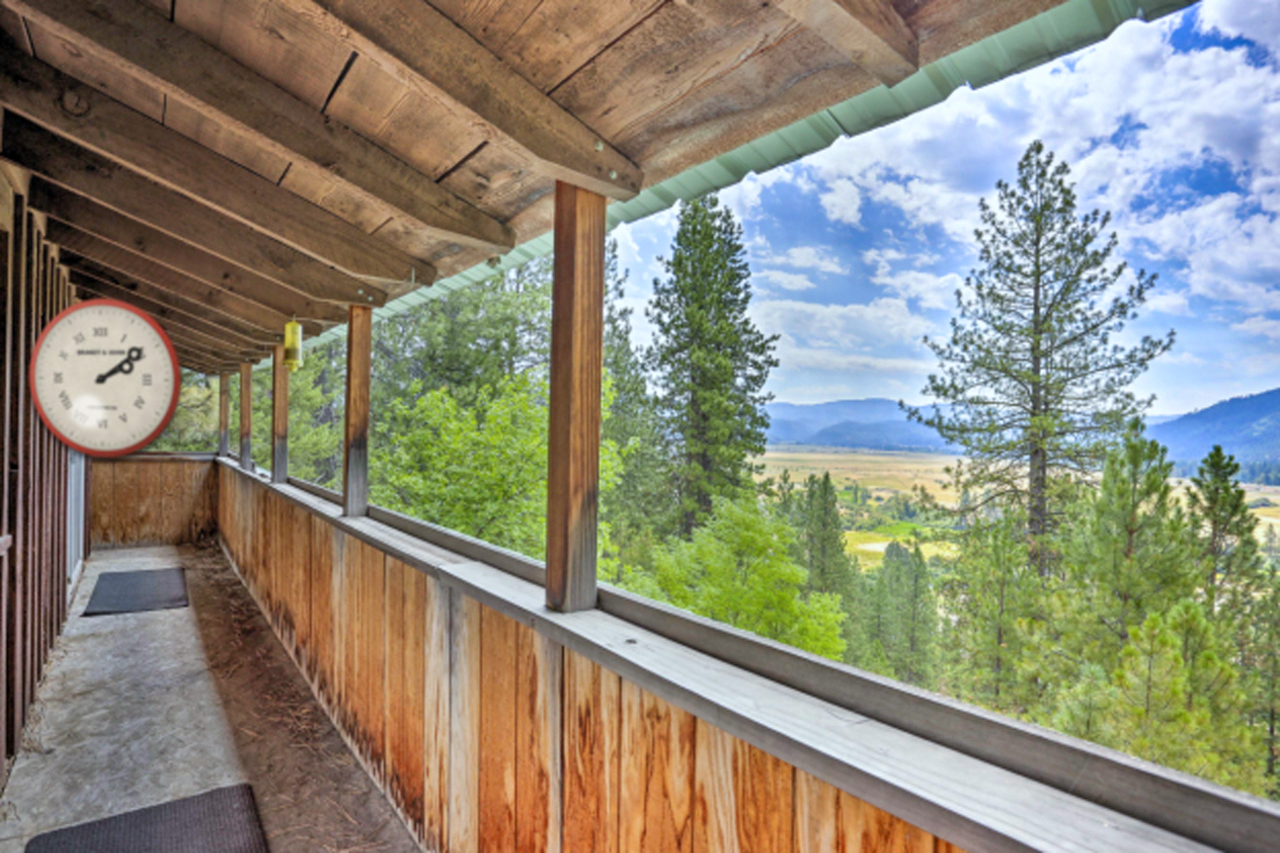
2:09
